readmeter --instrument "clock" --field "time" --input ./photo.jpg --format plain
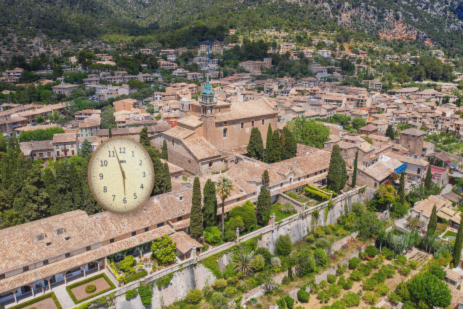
5:57
